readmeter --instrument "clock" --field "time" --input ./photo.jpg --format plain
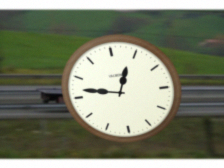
12:47
